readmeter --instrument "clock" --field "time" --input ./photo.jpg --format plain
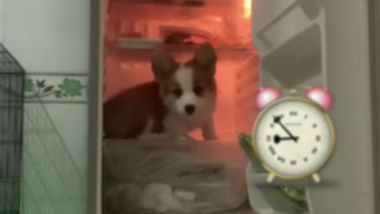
8:53
